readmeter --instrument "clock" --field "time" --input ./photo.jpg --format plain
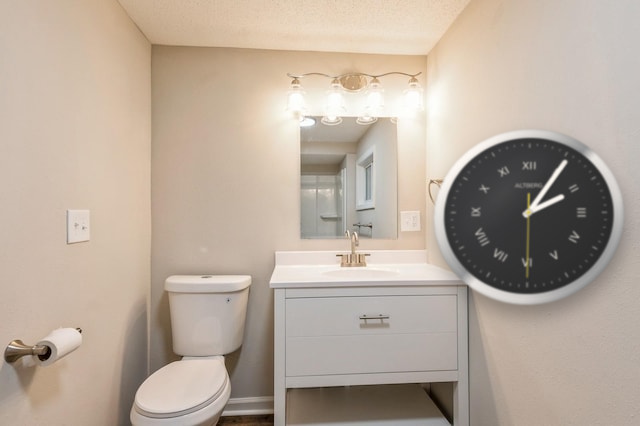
2:05:30
